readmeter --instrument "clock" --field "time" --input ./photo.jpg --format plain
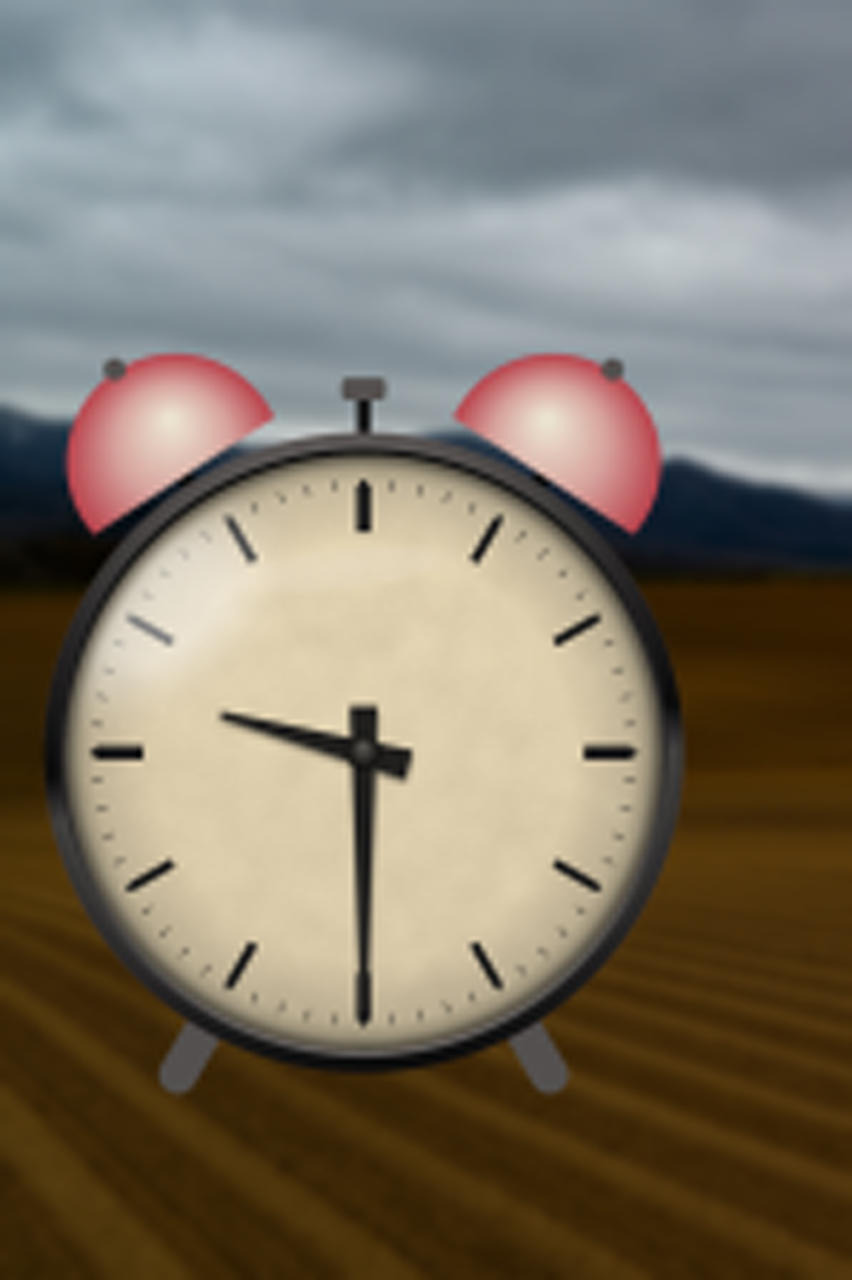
9:30
